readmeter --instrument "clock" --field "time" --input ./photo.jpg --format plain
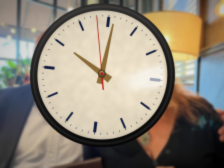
10:00:58
